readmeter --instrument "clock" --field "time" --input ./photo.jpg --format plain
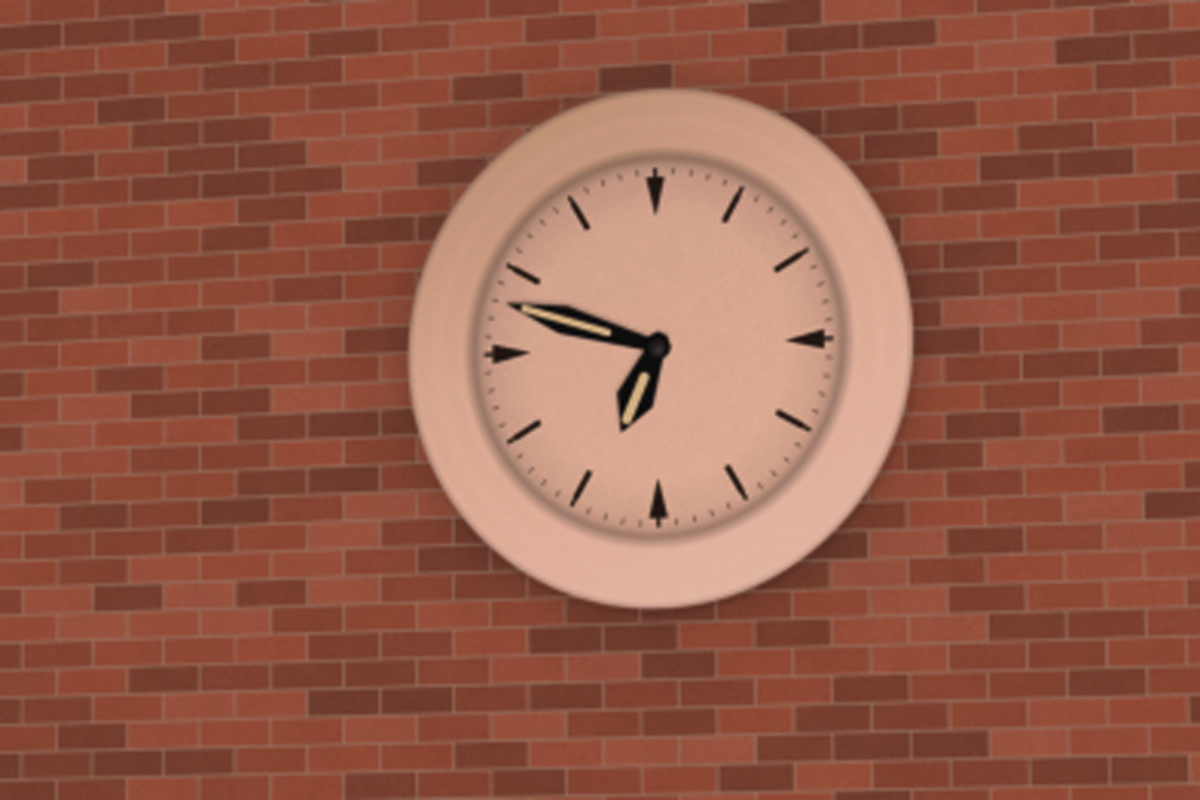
6:48
